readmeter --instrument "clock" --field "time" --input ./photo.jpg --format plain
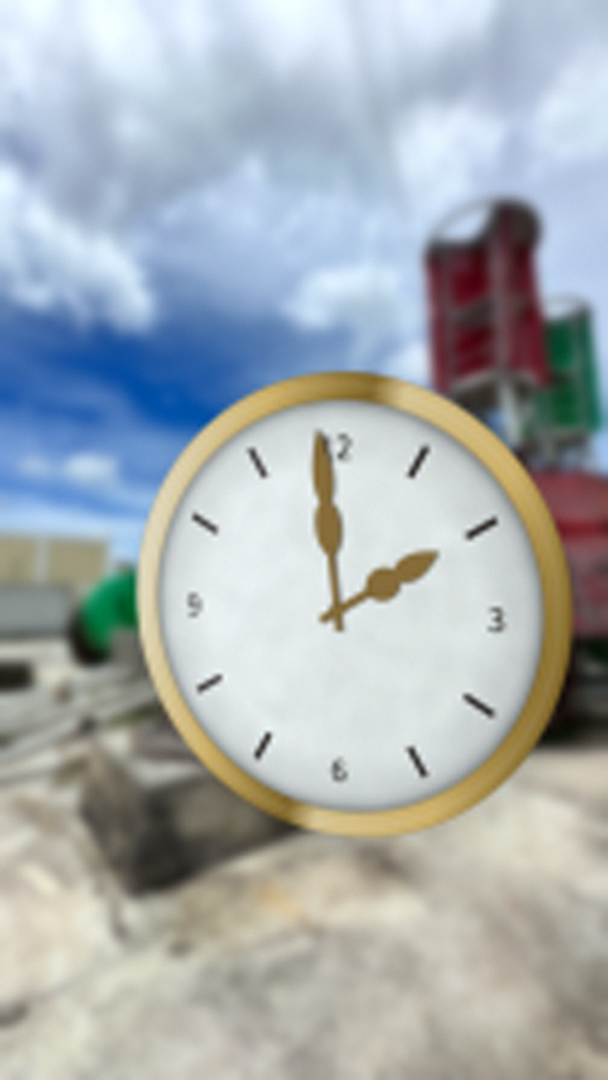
1:59
